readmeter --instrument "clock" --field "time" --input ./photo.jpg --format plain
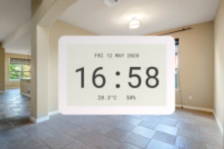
16:58
